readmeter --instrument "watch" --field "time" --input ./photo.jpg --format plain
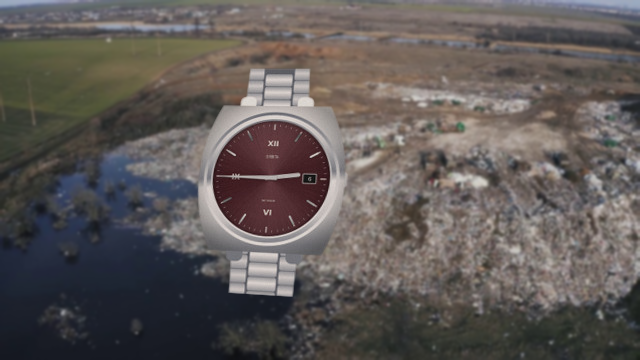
2:45
